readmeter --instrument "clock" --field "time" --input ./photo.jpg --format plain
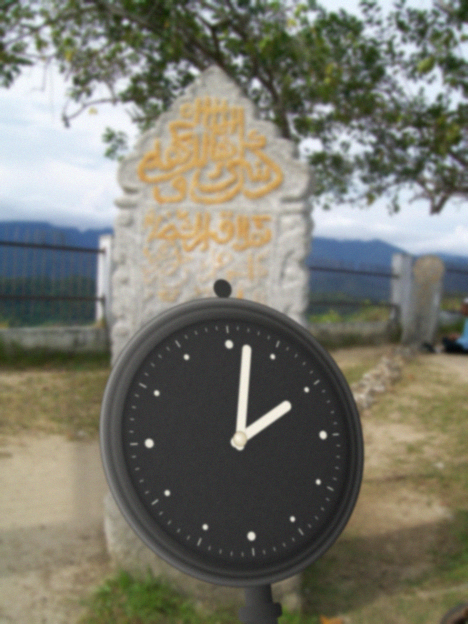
2:02
